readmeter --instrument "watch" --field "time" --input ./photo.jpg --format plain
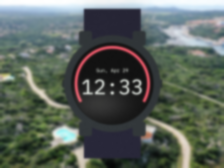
12:33
